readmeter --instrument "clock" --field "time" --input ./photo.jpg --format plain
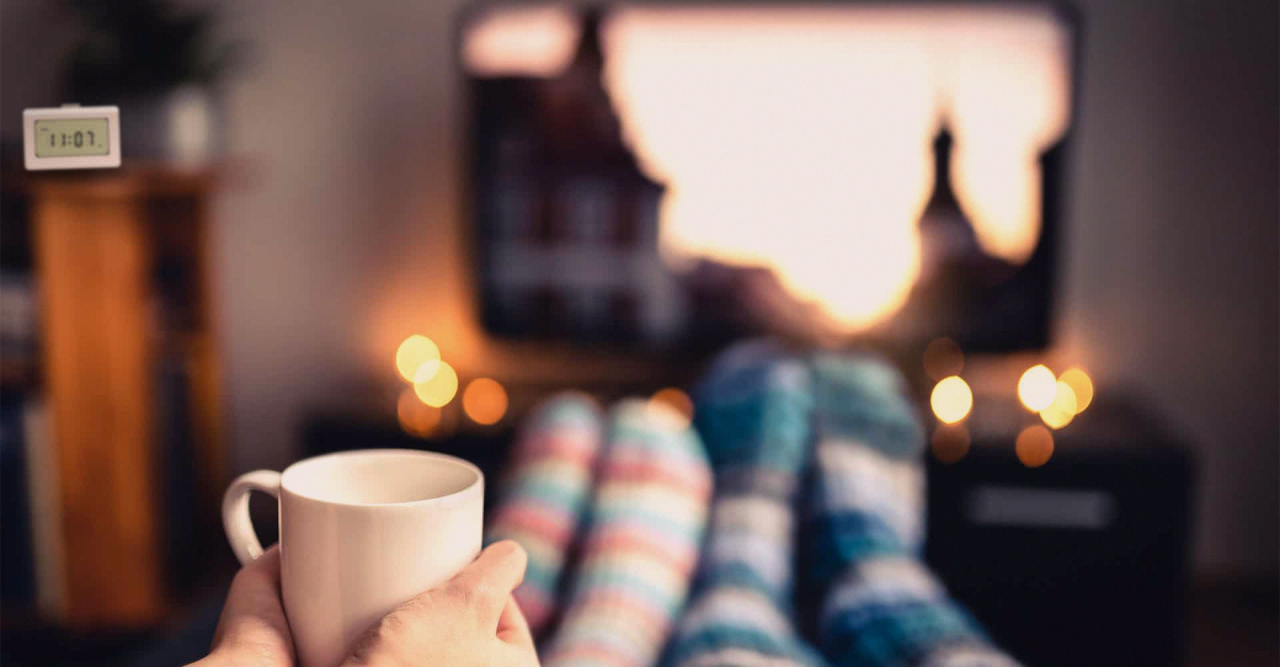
11:07
